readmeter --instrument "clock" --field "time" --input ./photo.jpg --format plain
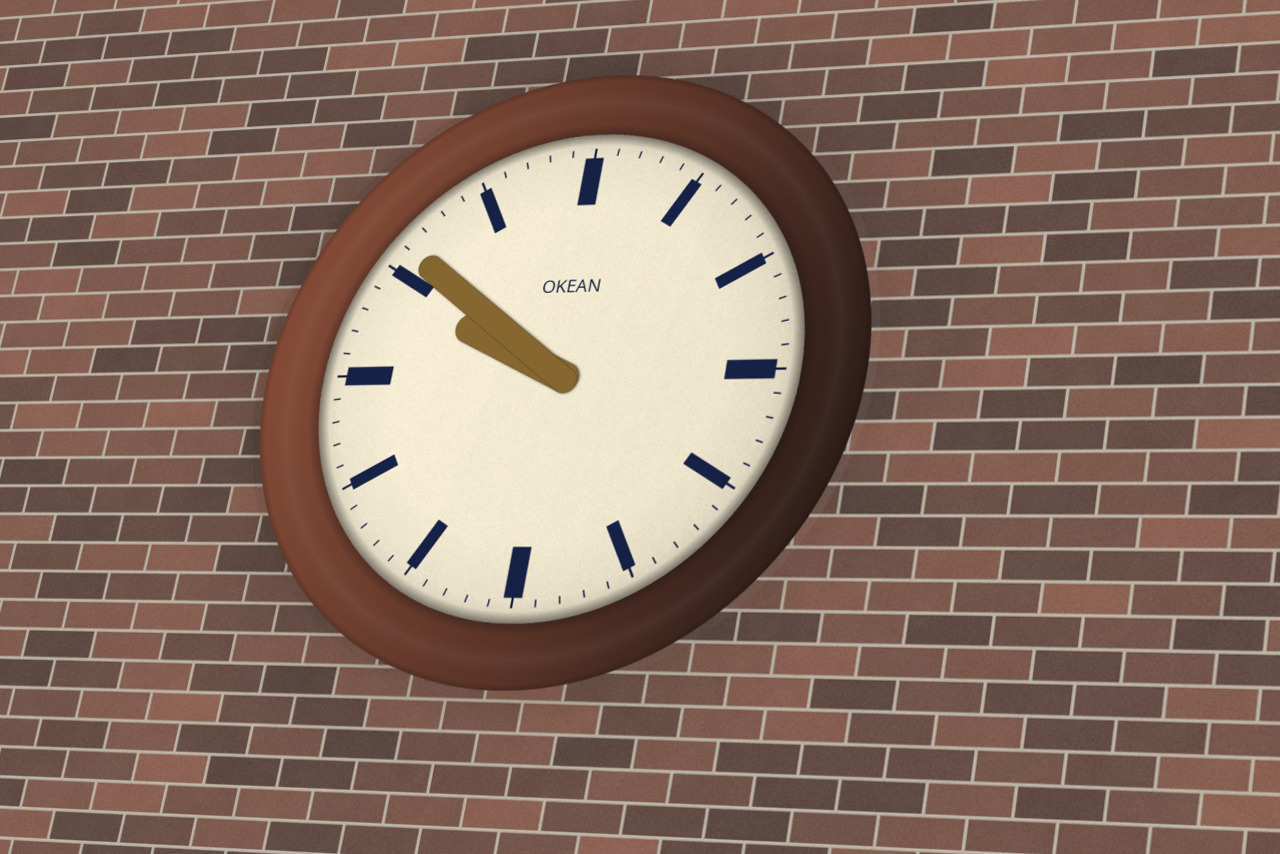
9:51
